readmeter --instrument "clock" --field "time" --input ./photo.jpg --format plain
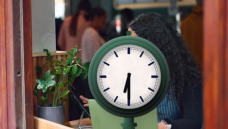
6:30
